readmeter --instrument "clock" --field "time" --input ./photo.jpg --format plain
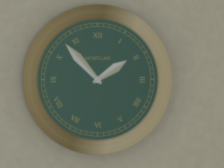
1:53
